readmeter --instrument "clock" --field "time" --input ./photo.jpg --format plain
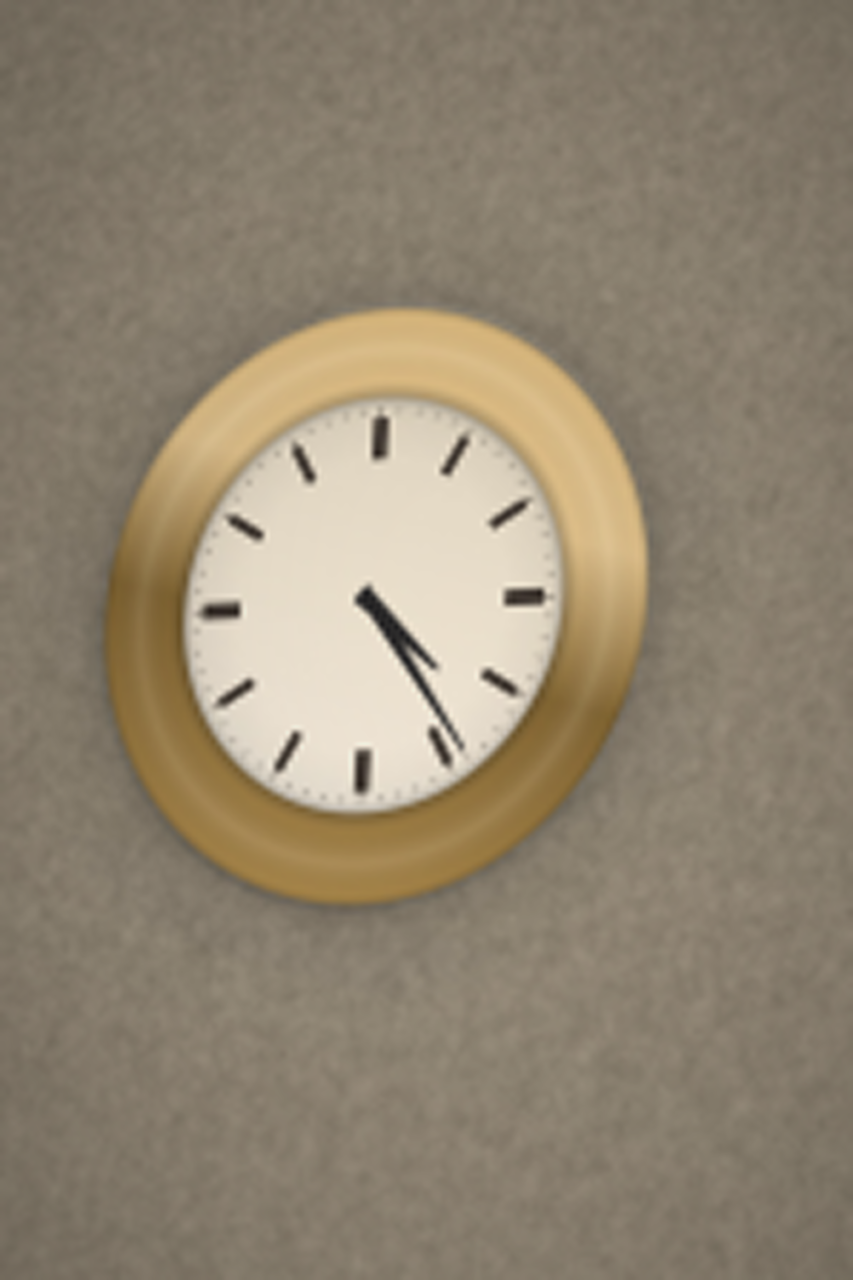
4:24
